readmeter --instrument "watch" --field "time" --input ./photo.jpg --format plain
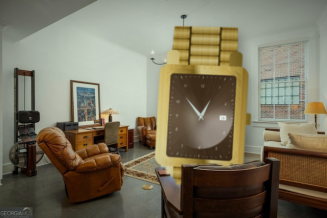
12:53
